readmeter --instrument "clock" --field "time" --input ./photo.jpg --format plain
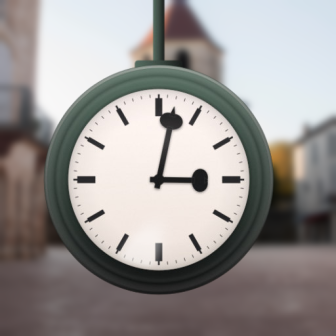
3:02
